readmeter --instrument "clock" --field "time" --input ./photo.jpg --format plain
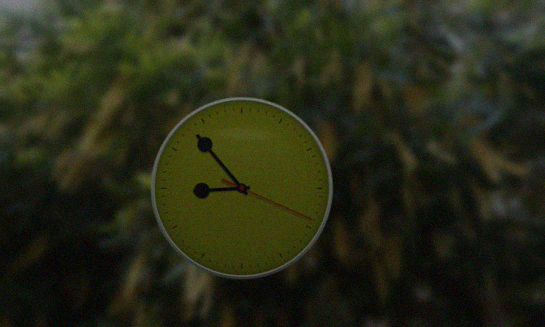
8:53:19
